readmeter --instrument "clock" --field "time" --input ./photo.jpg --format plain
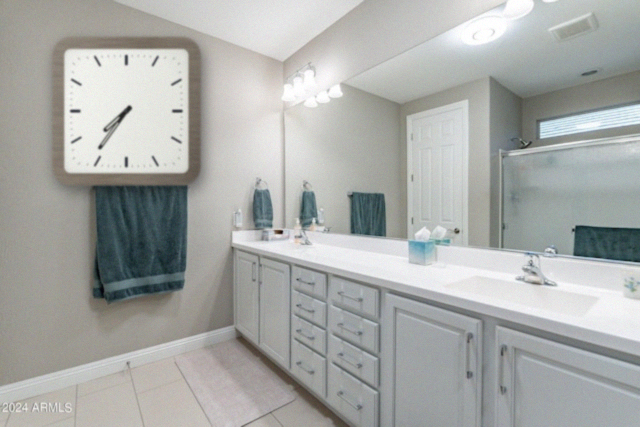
7:36
